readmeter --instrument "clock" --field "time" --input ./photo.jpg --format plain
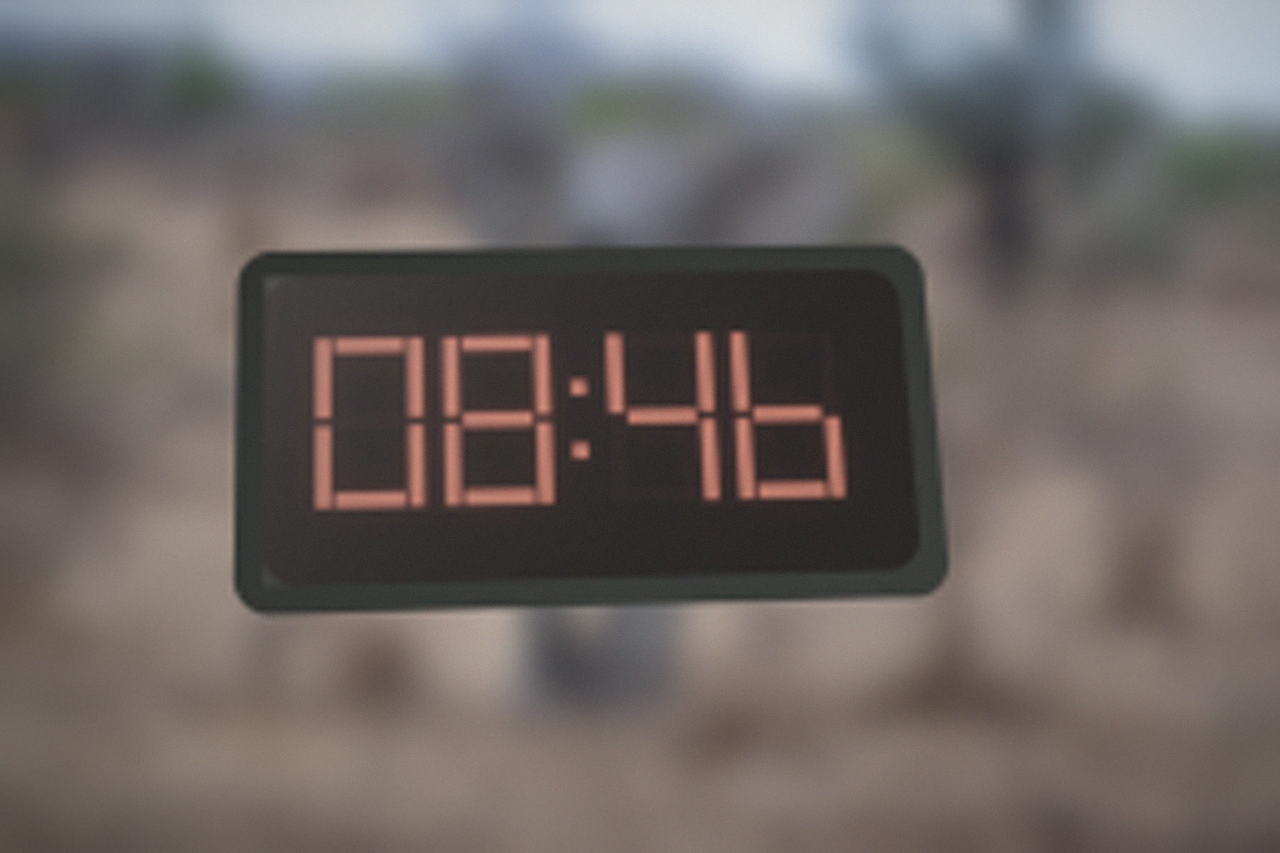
8:46
